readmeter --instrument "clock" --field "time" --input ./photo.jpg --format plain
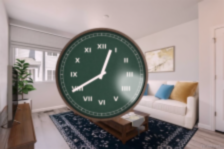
12:40
